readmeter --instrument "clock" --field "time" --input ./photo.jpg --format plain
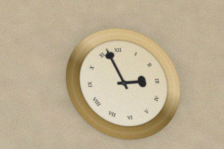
2:57
